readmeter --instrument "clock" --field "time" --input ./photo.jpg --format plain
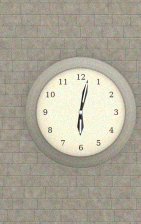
6:02
